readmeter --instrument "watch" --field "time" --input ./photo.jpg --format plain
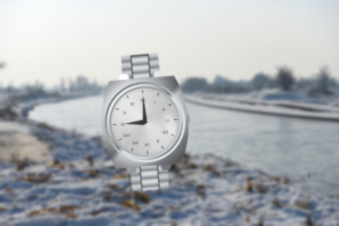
9:00
